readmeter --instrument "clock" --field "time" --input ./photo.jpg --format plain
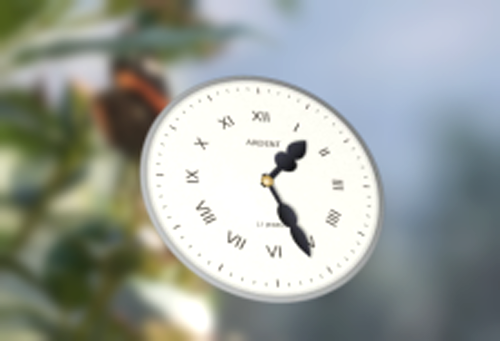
1:26
